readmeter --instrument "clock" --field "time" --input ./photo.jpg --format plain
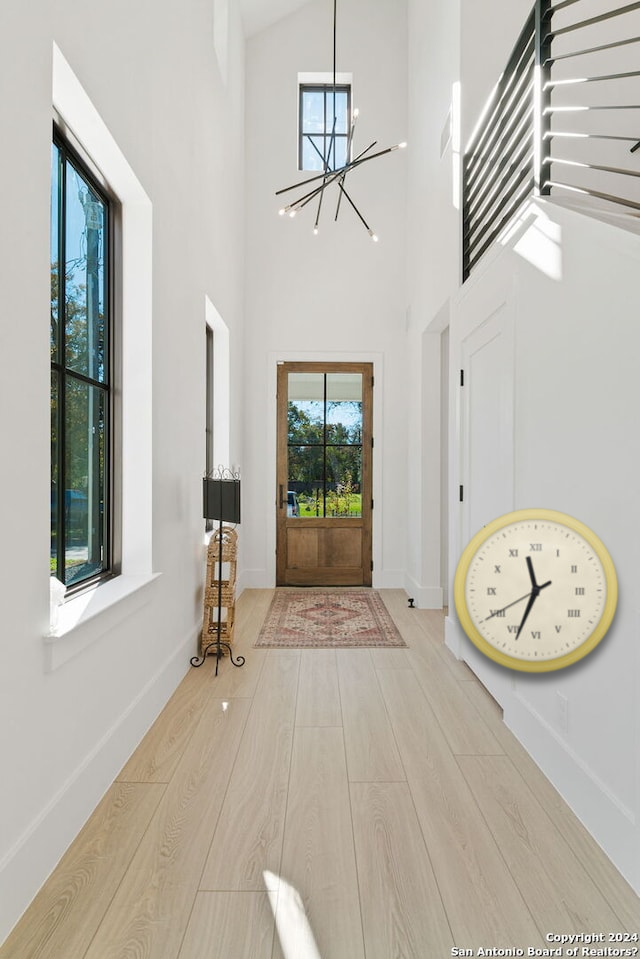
11:33:40
